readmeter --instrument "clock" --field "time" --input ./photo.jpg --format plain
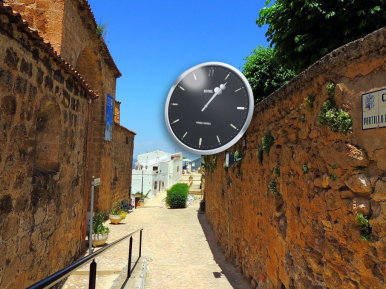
1:06
